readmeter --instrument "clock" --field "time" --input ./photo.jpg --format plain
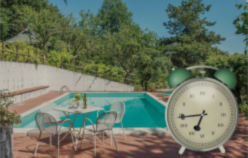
6:44
